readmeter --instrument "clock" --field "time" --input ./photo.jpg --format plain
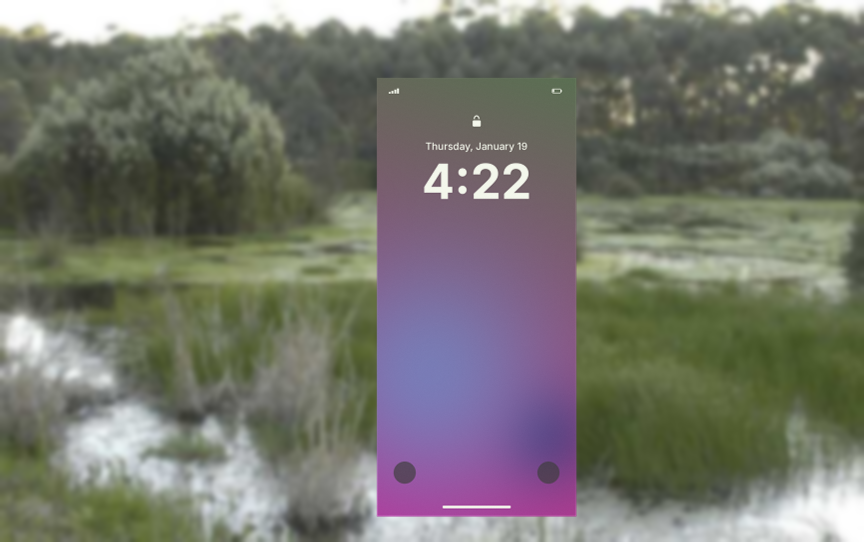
4:22
